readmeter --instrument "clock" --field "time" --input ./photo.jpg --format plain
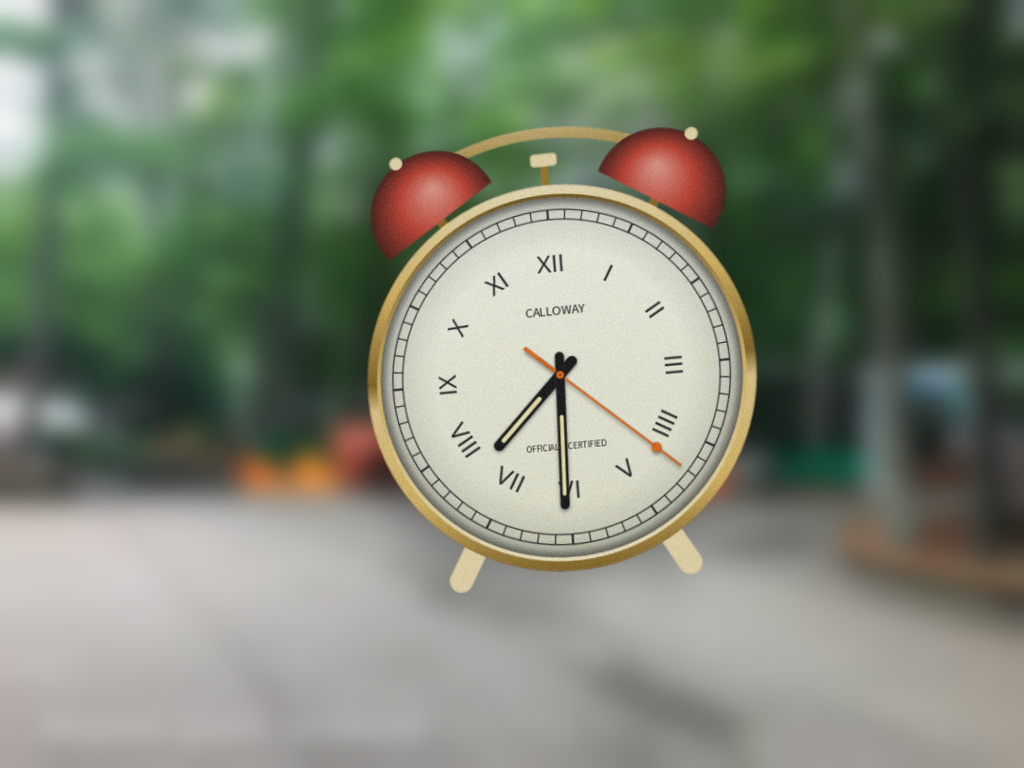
7:30:22
